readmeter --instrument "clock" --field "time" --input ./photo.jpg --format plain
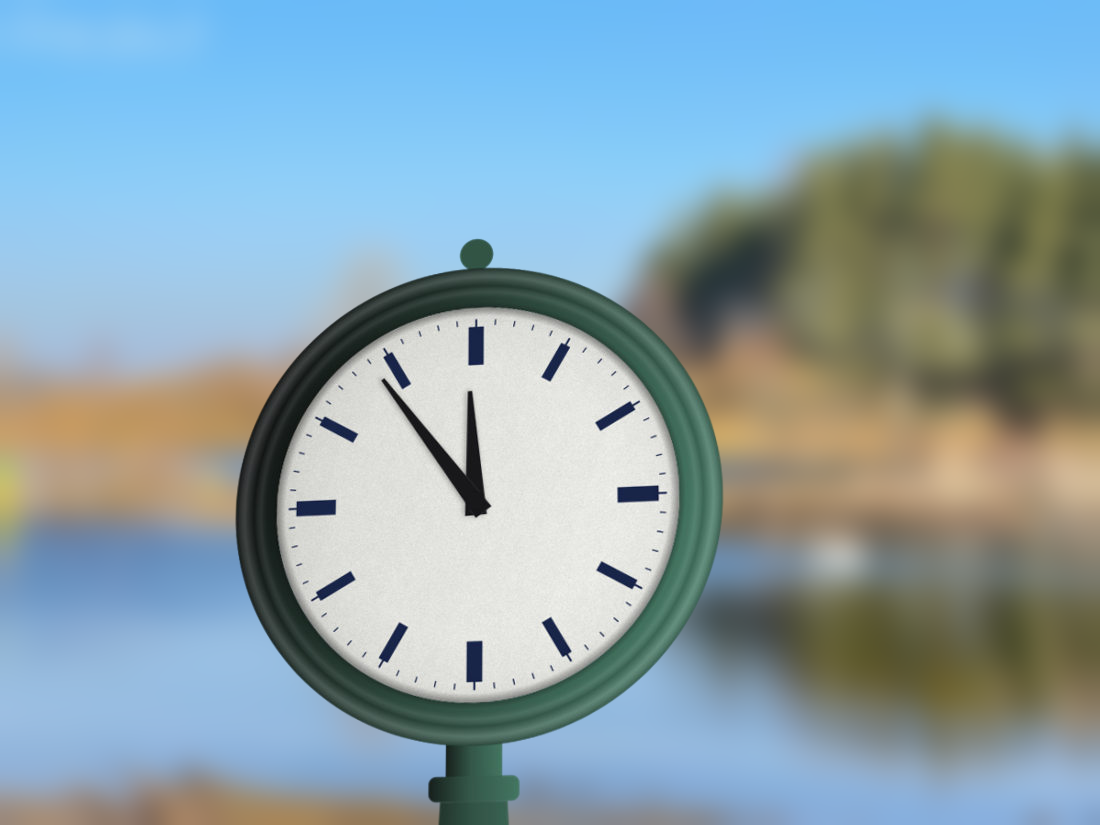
11:54
